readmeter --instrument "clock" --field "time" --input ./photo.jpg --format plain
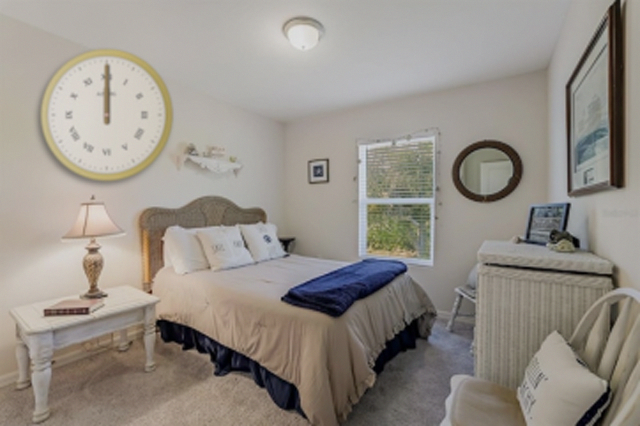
12:00
